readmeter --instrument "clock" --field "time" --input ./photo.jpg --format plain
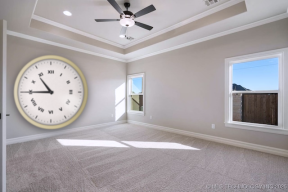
10:45
